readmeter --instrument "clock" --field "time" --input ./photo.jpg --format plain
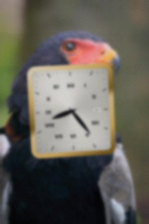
8:24
